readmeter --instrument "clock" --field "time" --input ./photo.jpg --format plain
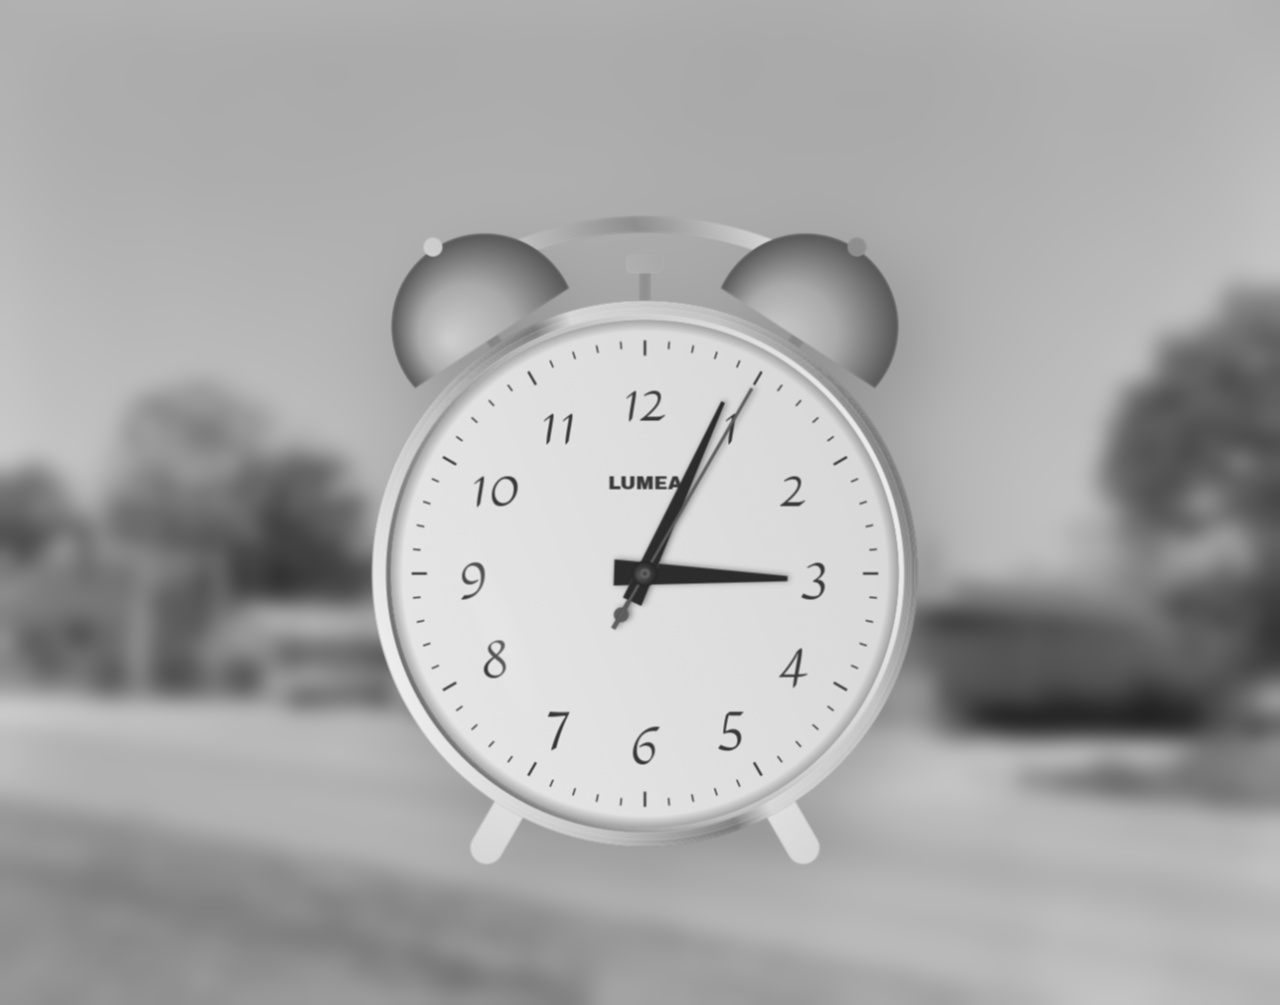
3:04:05
